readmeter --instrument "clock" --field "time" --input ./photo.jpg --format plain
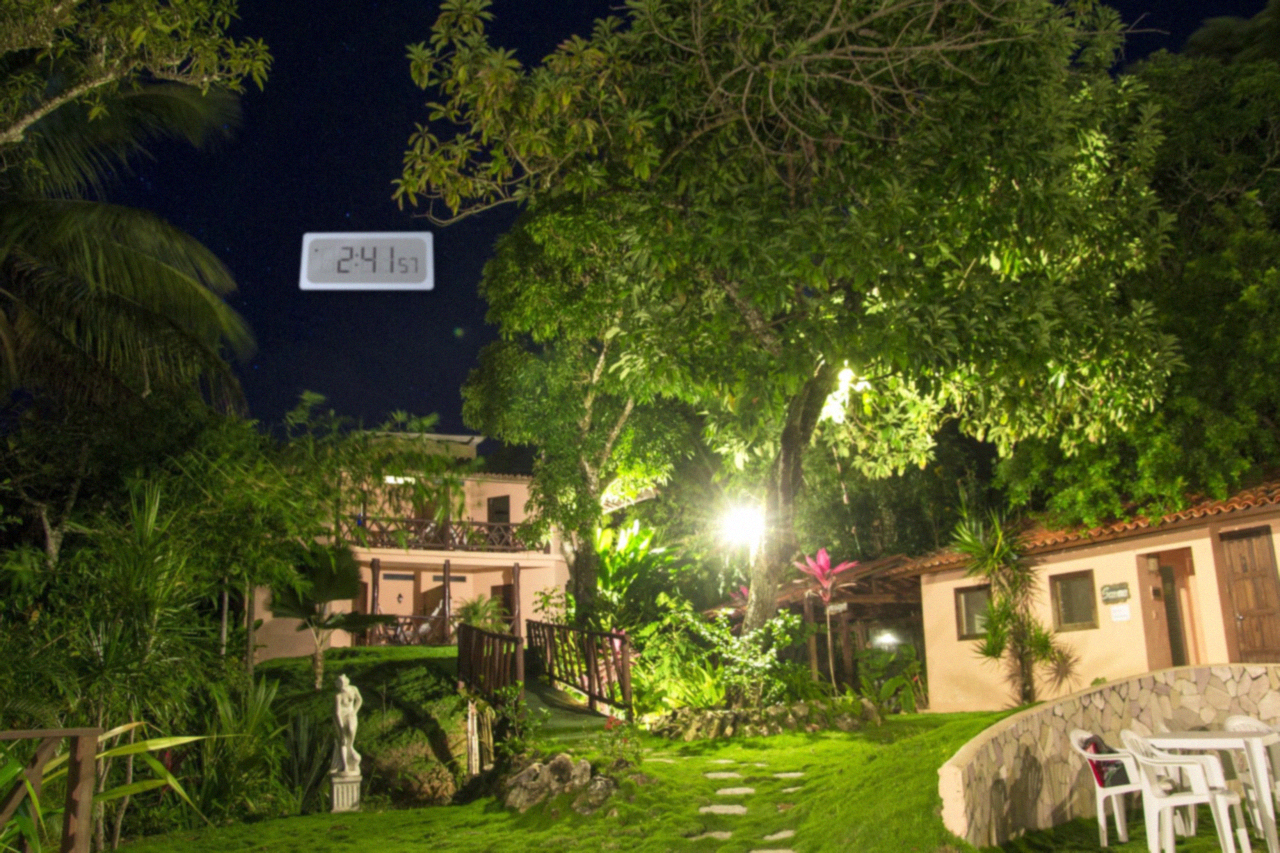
2:41:57
